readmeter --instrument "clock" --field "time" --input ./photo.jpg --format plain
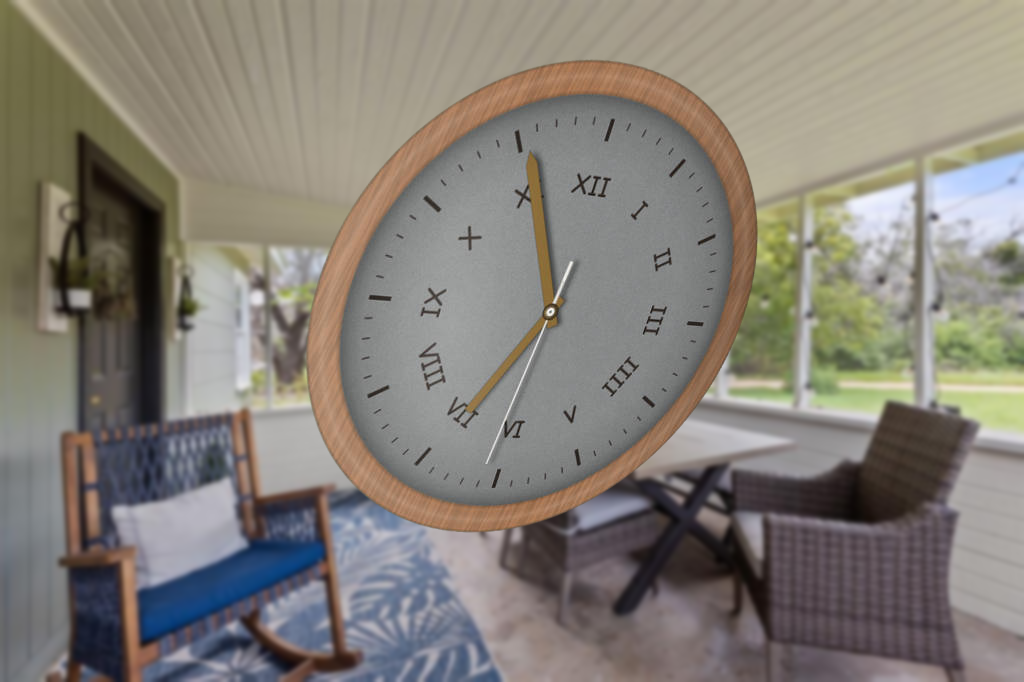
6:55:31
